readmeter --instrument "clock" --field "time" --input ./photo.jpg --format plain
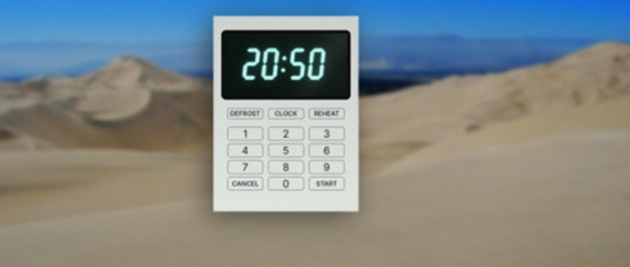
20:50
